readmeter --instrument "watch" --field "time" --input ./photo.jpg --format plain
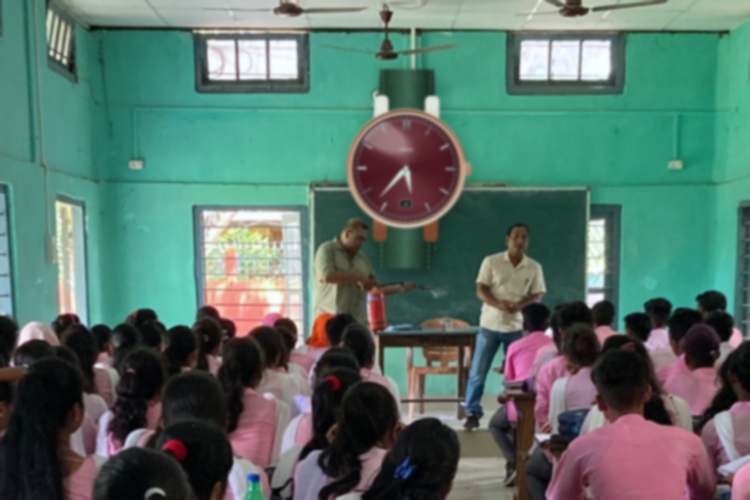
5:37
